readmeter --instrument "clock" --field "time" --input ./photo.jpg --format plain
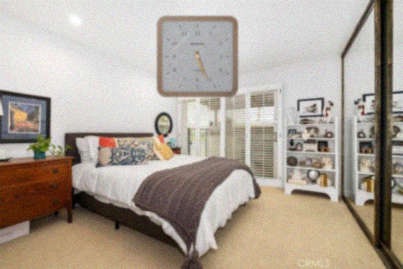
5:26
